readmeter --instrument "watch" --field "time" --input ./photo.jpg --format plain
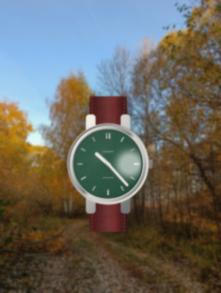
10:23
